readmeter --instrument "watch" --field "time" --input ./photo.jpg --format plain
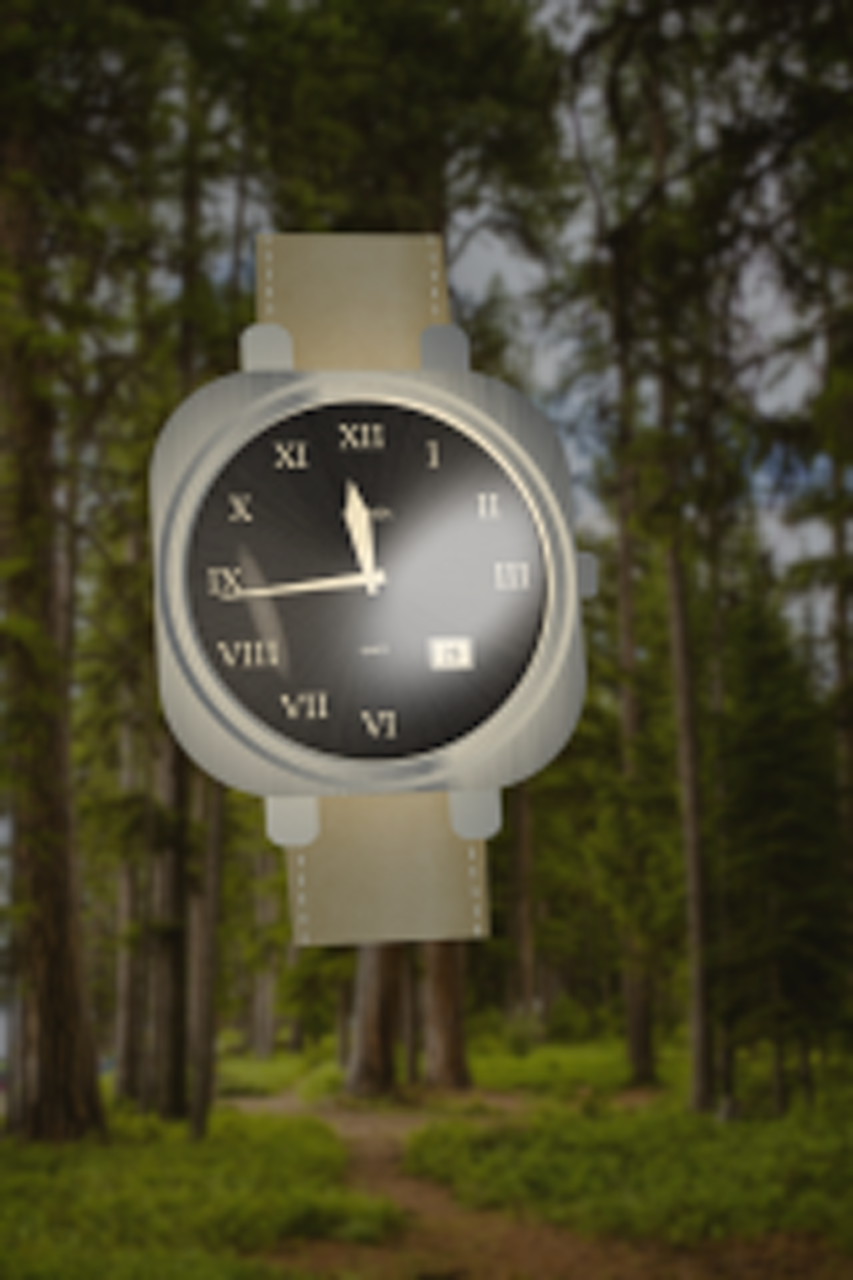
11:44
